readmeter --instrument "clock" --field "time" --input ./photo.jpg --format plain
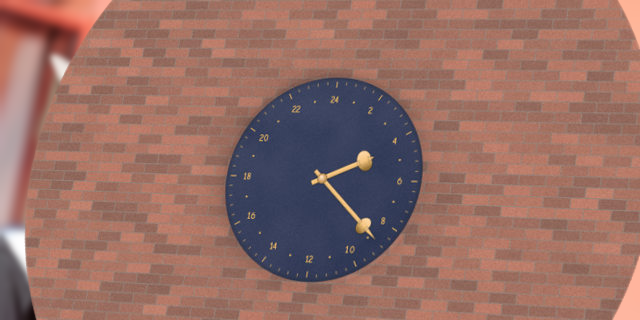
4:22
